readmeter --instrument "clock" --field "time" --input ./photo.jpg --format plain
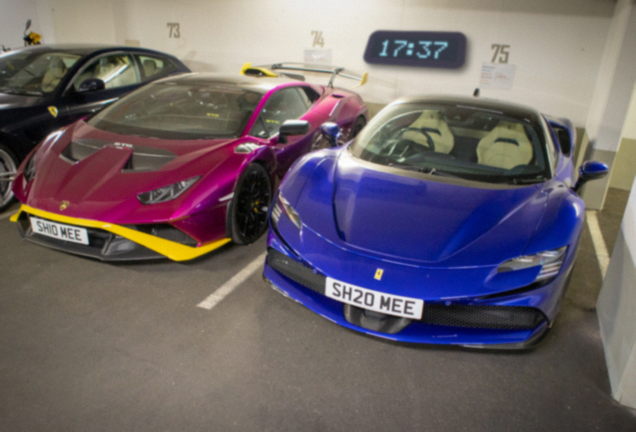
17:37
